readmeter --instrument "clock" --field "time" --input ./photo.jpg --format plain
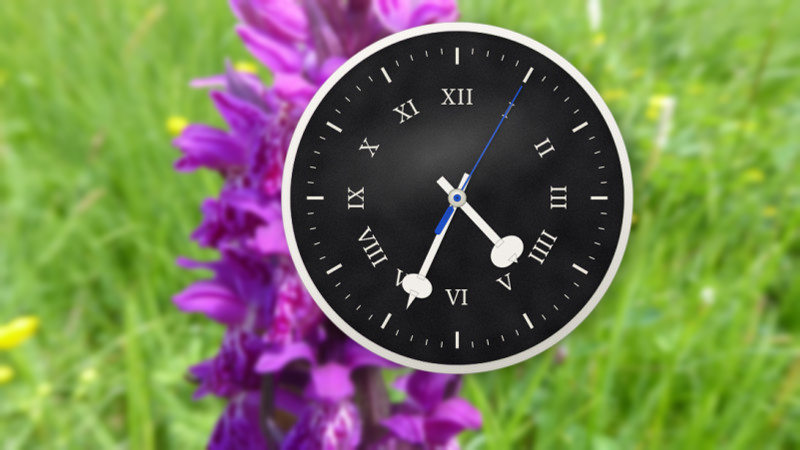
4:34:05
